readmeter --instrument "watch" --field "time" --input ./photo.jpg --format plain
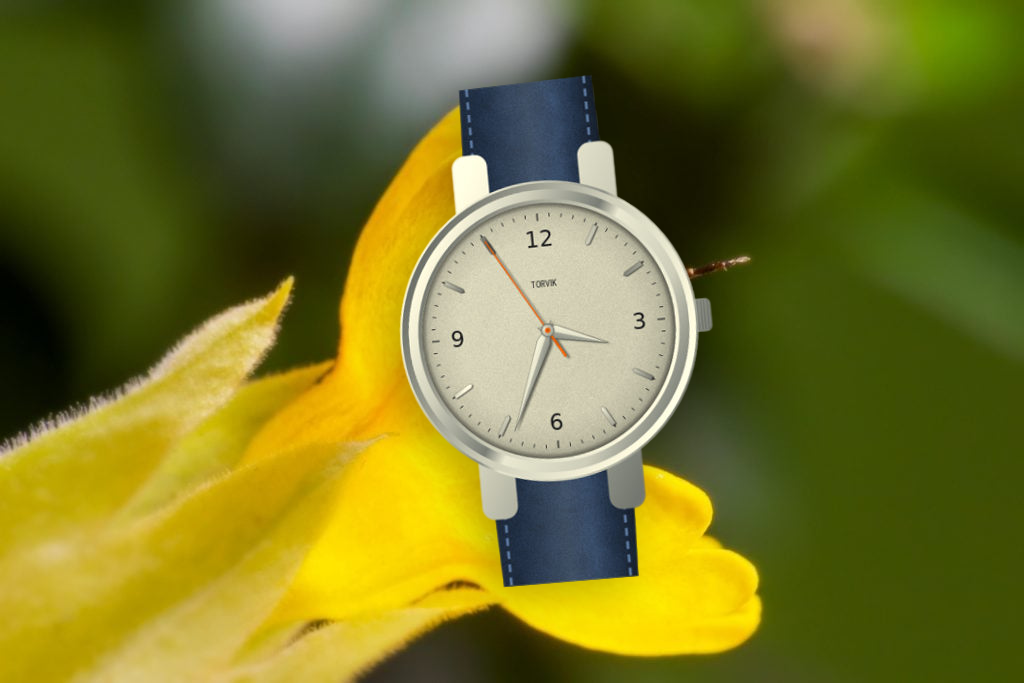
3:33:55
